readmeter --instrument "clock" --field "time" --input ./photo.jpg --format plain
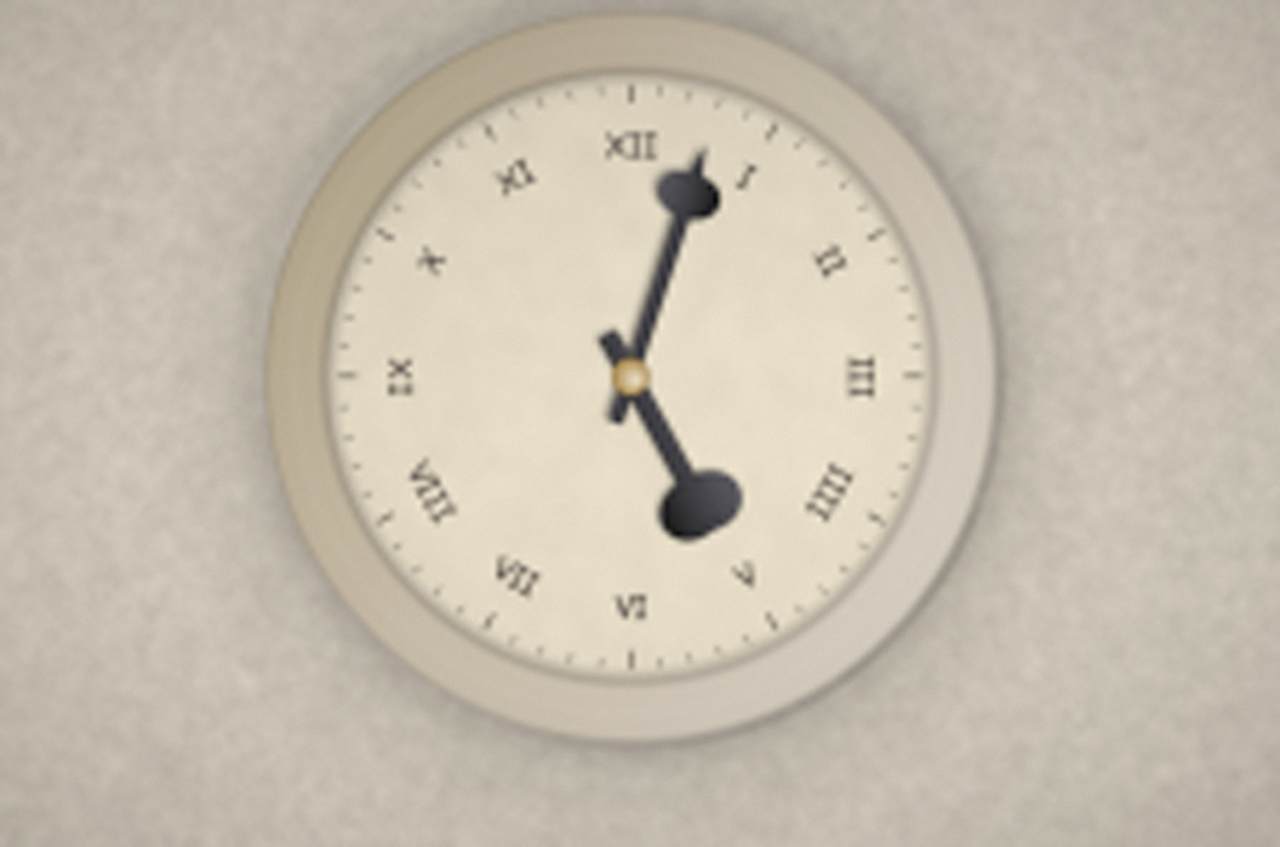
5:03
